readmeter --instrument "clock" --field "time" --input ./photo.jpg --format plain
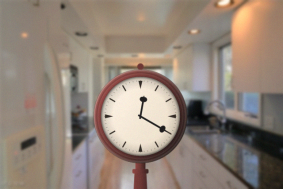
12:20
